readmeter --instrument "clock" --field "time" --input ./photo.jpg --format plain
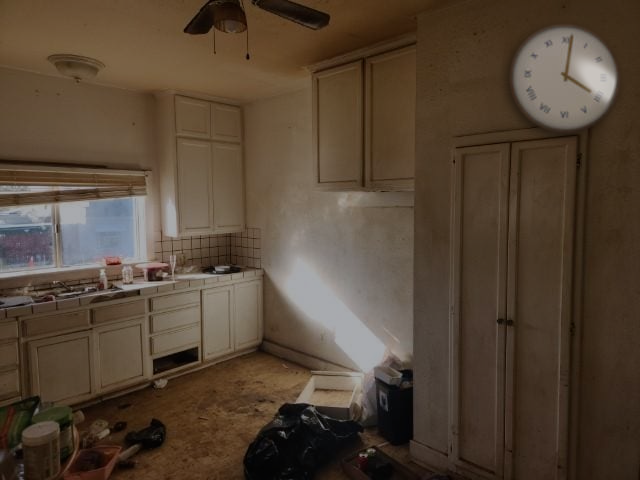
4:01
